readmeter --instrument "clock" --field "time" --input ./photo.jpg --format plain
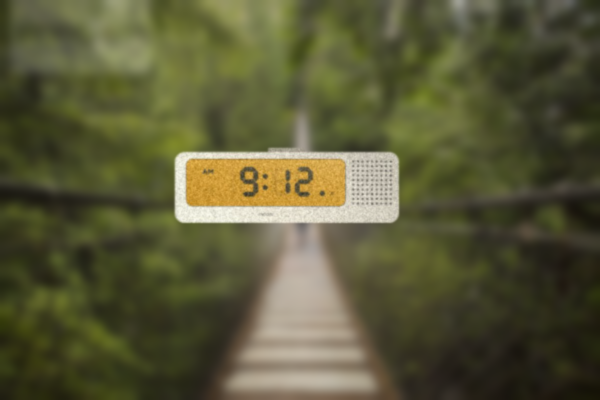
9:12
